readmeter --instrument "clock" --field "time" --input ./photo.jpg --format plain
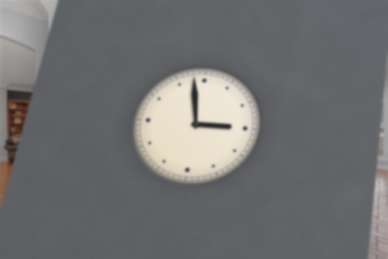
2:58
